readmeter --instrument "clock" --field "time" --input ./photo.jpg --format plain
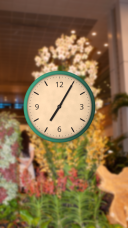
7:05
